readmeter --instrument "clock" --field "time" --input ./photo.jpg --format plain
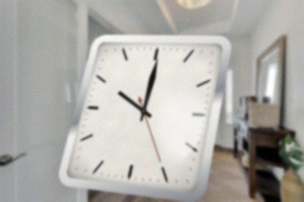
10:00:25
